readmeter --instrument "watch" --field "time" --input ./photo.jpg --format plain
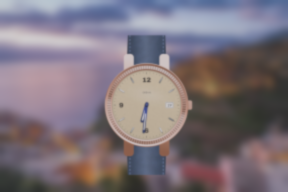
6:31
